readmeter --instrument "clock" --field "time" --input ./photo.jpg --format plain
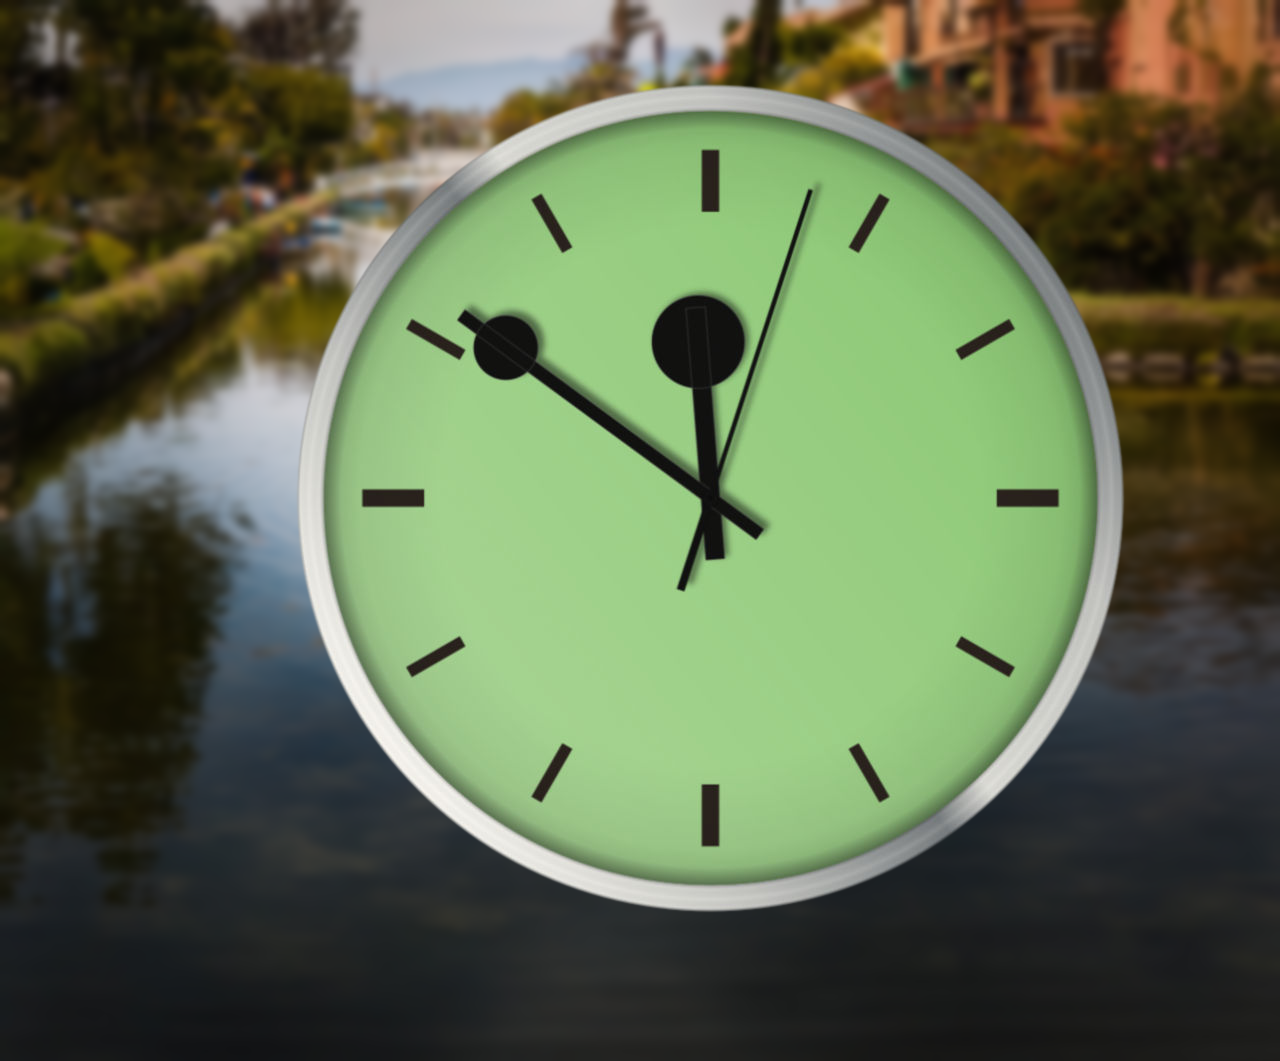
11:51:03
